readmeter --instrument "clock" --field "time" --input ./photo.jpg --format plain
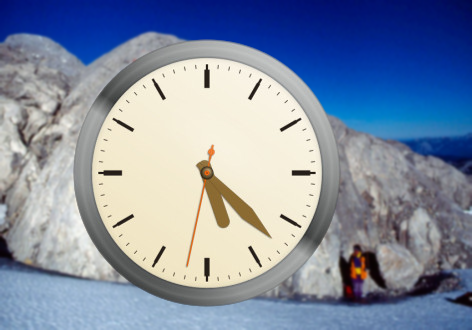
5:22:32
